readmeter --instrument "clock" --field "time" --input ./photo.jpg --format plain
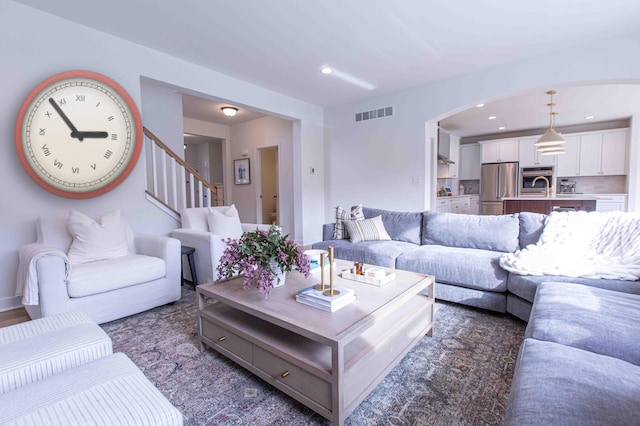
2:53
